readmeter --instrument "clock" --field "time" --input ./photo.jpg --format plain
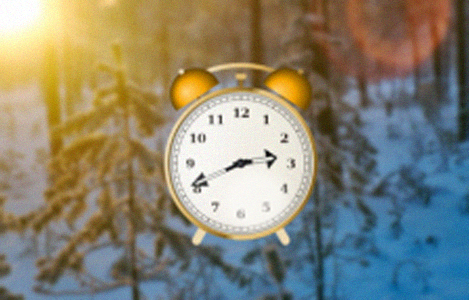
2:41
